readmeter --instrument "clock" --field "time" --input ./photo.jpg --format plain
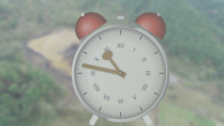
10:47
